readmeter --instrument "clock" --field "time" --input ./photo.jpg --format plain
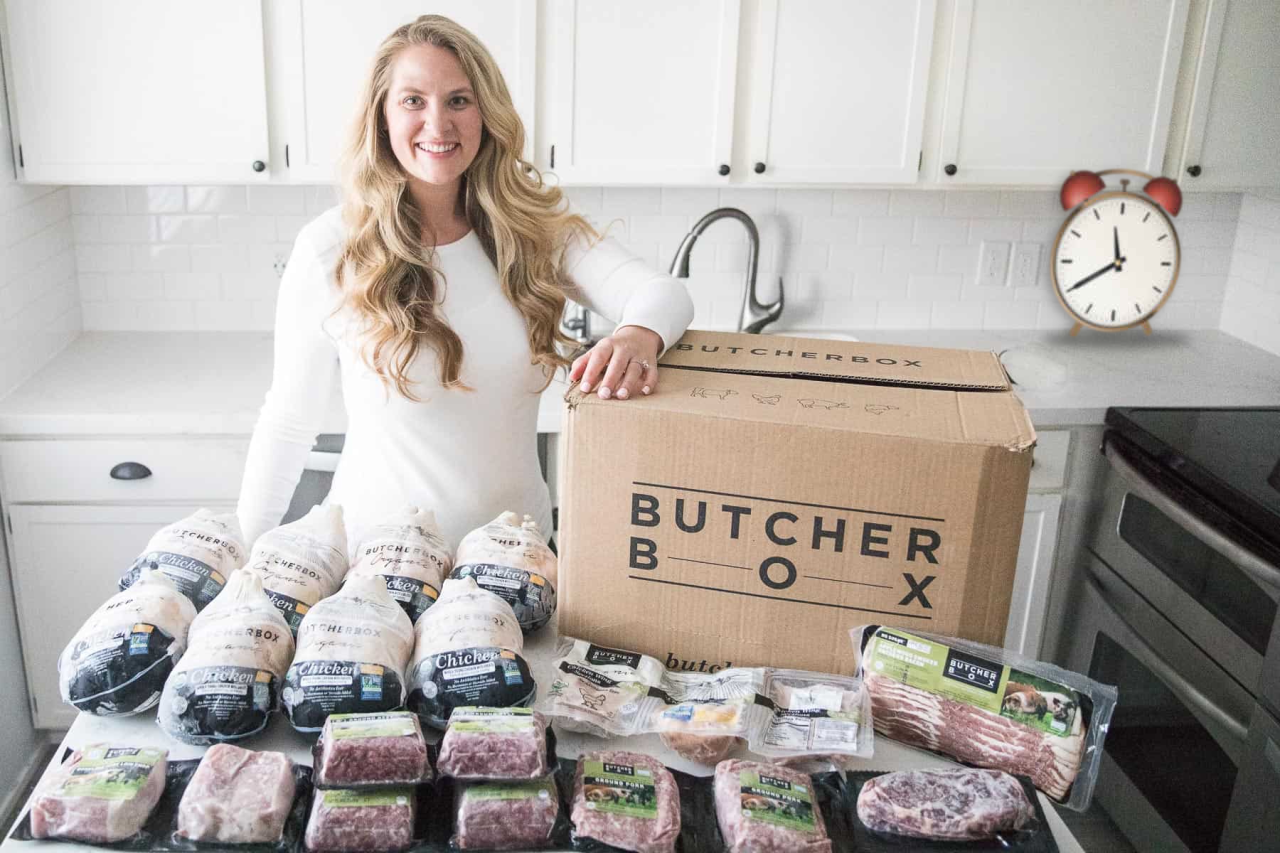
11:40
